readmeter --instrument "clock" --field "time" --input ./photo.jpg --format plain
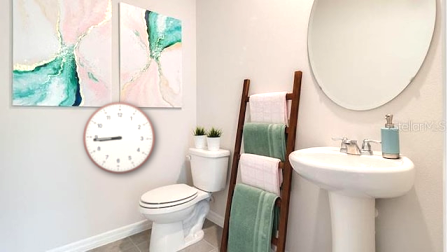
8:44
